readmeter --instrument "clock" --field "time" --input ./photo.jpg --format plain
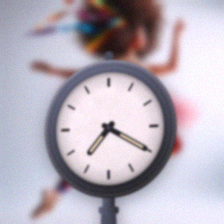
7:20
